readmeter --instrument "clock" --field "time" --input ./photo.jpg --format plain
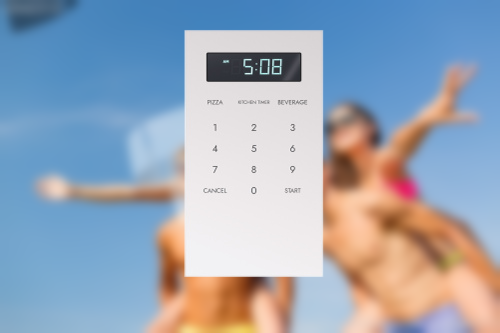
5:08
